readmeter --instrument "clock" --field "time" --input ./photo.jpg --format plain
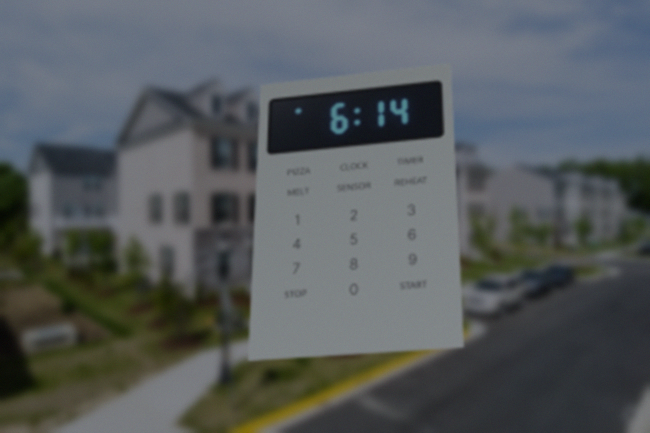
6:14
